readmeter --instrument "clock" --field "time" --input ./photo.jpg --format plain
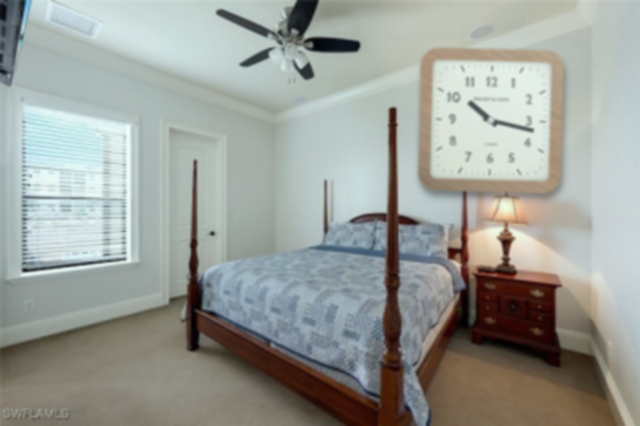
10:17
